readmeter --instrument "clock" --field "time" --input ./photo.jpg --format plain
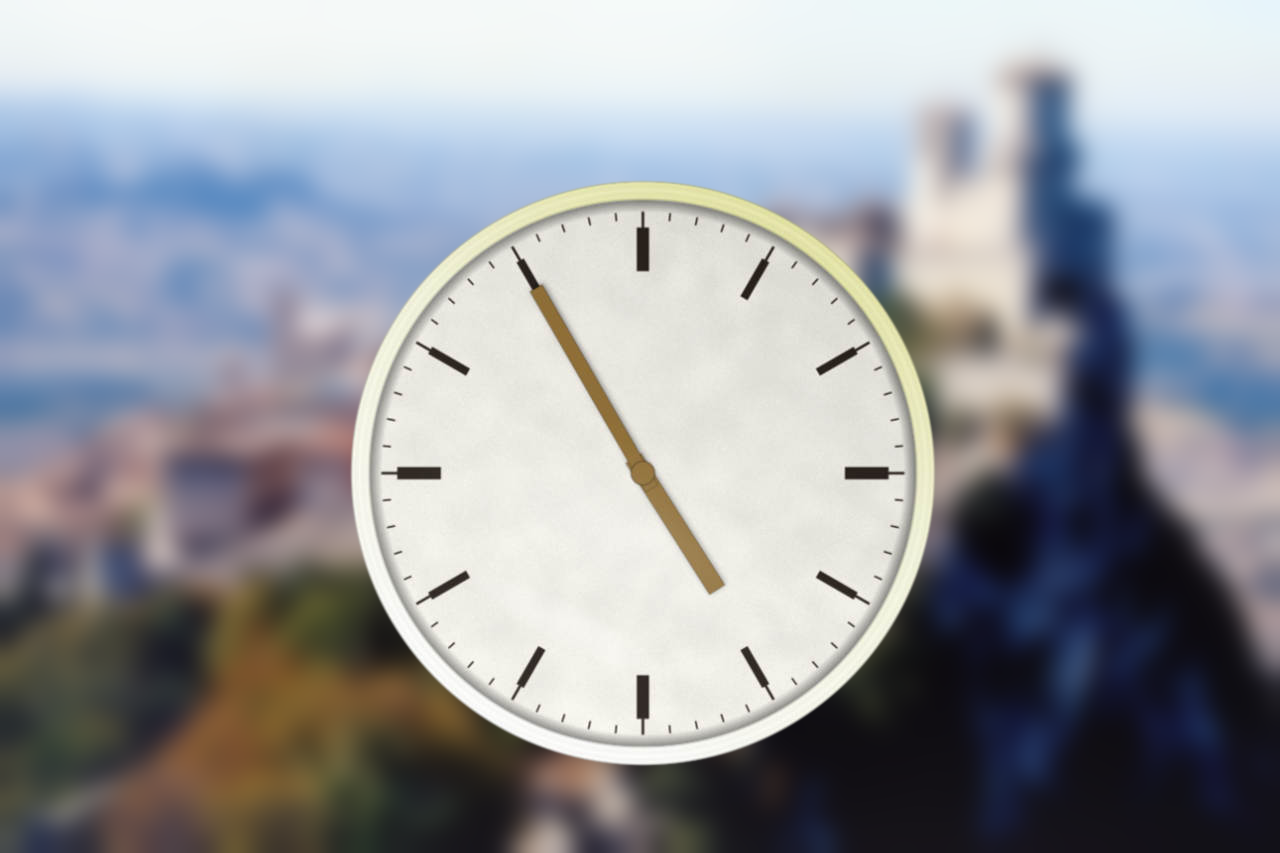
4:55
